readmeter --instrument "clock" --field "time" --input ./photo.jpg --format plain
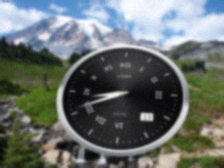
8:41
